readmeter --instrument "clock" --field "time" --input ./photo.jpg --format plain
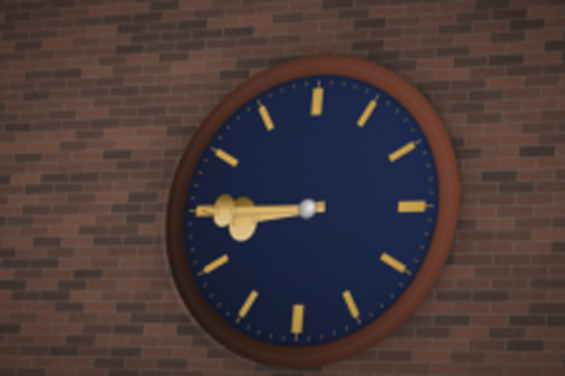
8:45
